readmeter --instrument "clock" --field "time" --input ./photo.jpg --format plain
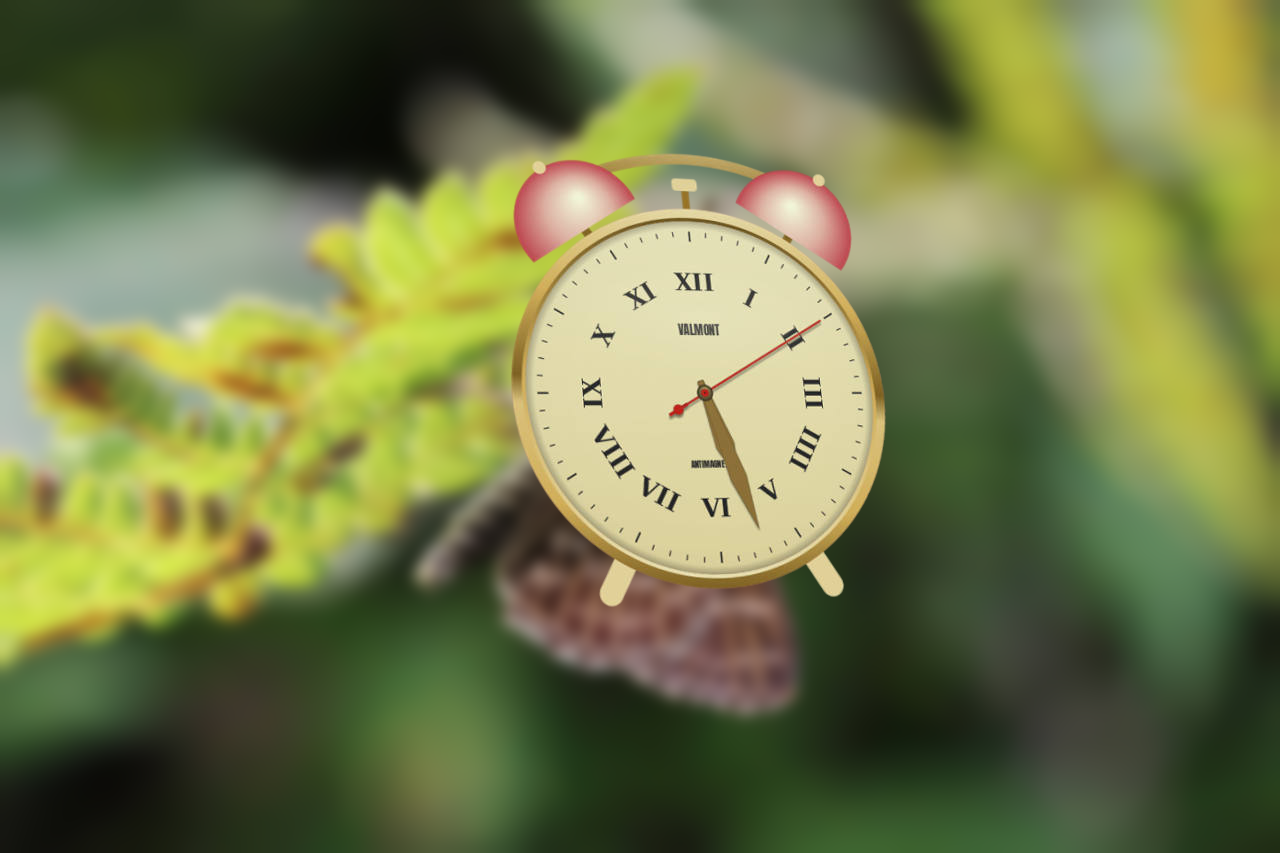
5:27:10
